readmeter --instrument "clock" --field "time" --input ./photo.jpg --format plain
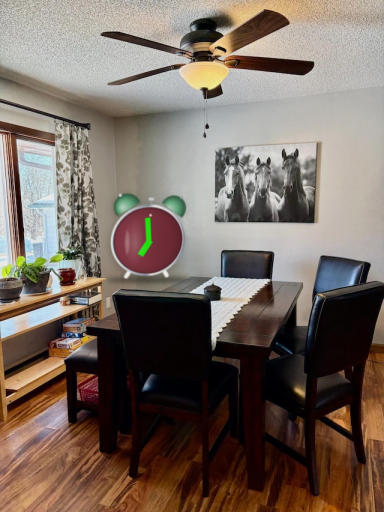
6:59
